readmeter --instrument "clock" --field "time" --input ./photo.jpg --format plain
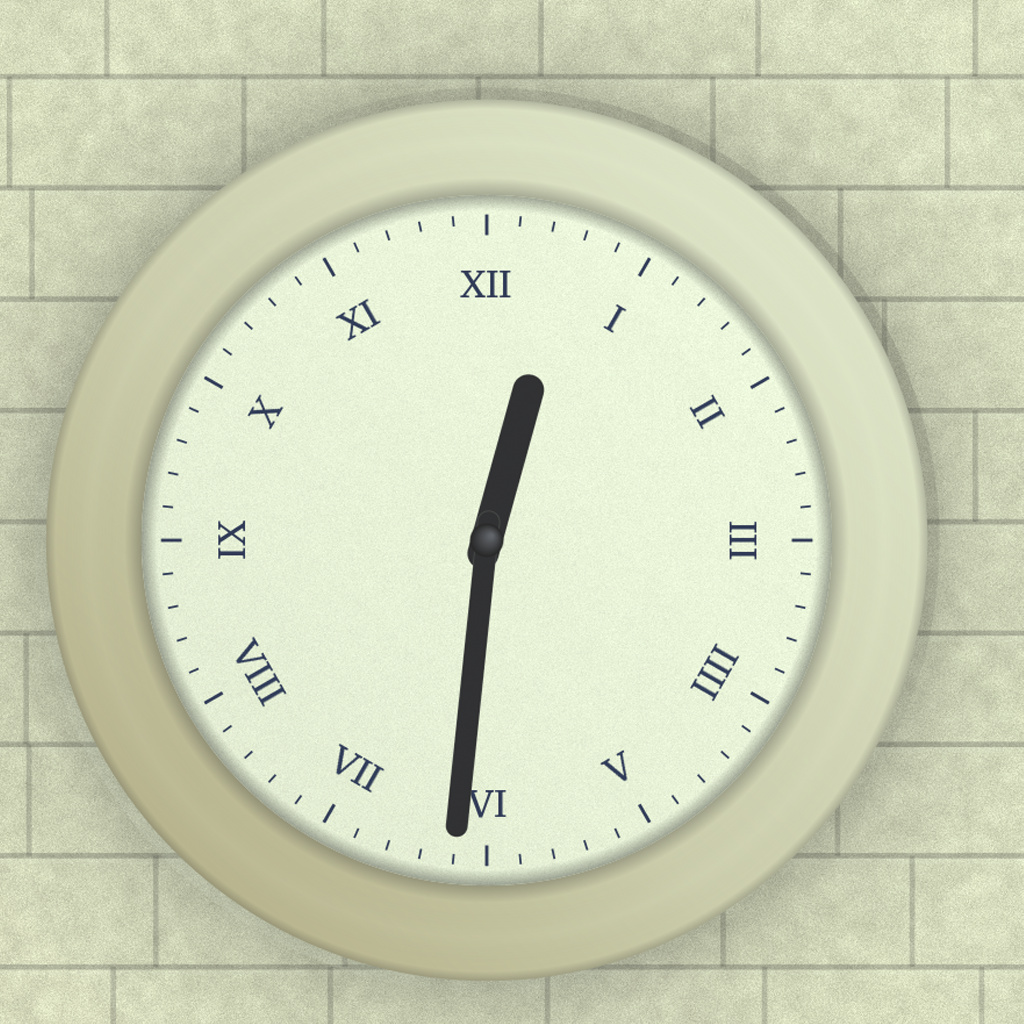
12:31
